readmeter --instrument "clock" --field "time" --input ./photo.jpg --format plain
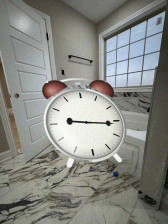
9:16
